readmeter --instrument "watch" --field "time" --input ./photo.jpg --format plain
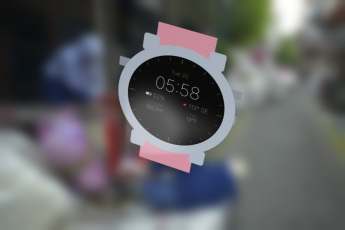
5:58
